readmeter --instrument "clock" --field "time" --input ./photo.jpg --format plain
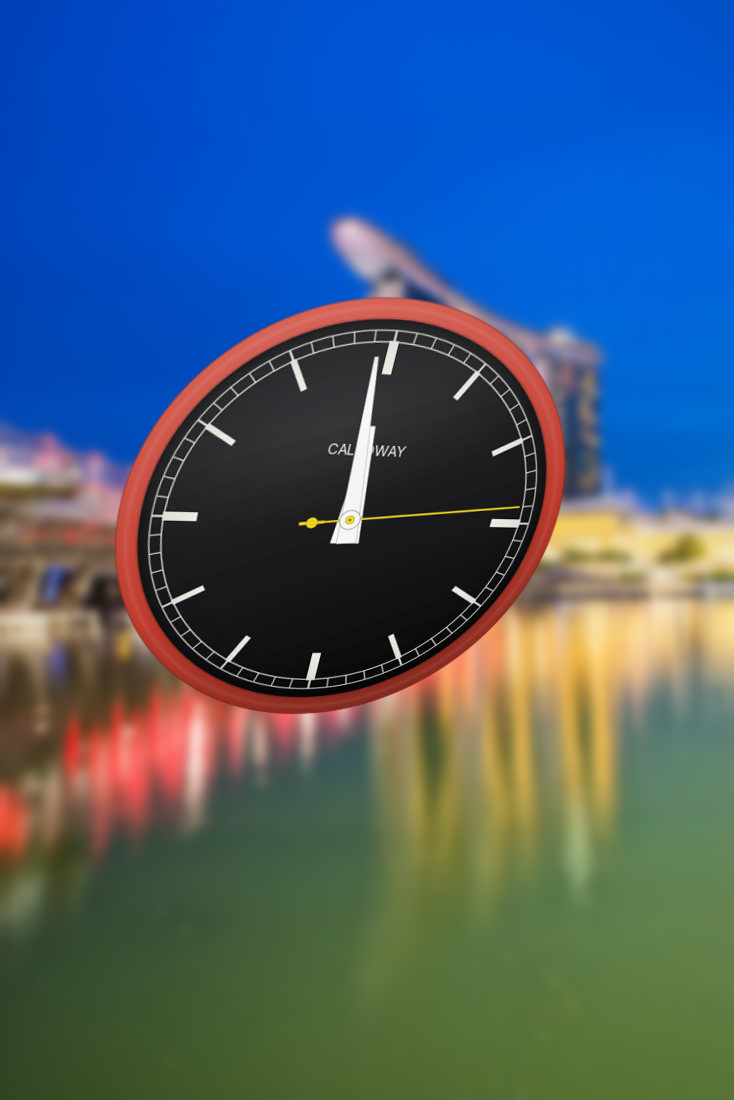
11:59:14
